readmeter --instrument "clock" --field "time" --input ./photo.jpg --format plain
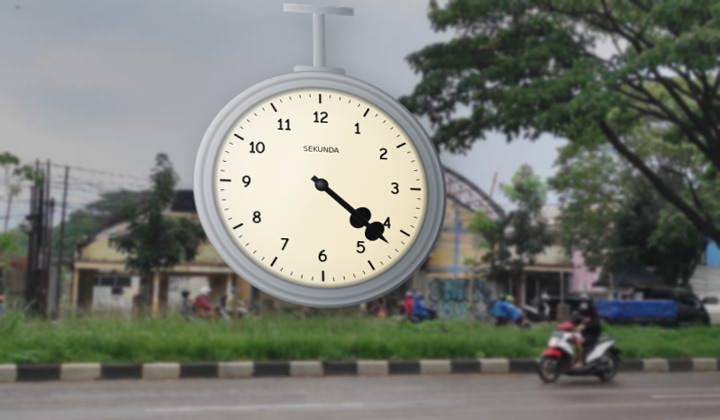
4:22
